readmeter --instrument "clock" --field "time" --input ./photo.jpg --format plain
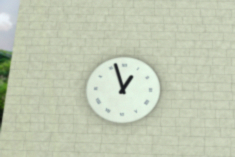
12:57
